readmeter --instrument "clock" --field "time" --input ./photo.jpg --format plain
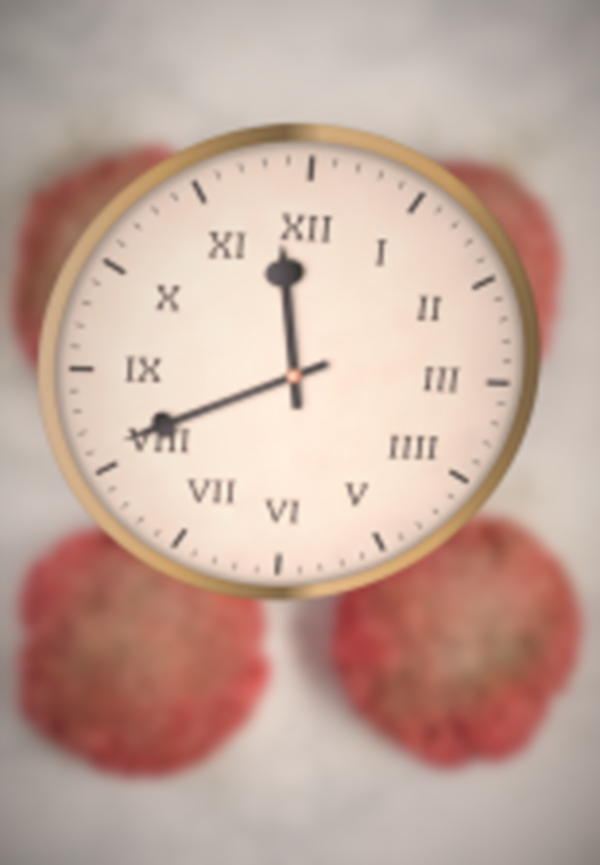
11:41
